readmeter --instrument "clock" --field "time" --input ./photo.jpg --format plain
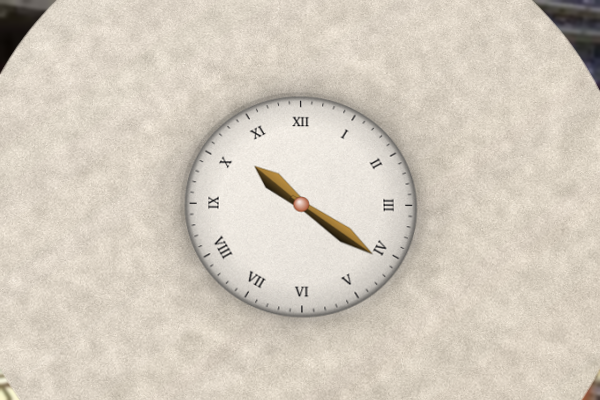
10:21
